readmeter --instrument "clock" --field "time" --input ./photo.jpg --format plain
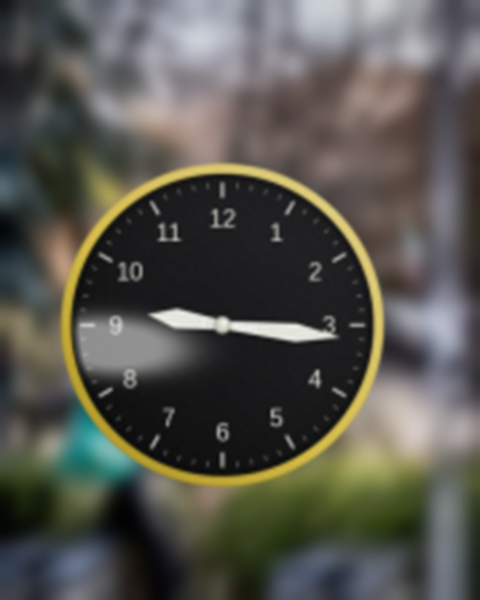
9:16
